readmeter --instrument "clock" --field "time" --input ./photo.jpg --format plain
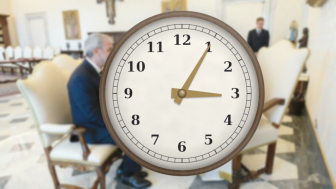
3:05
